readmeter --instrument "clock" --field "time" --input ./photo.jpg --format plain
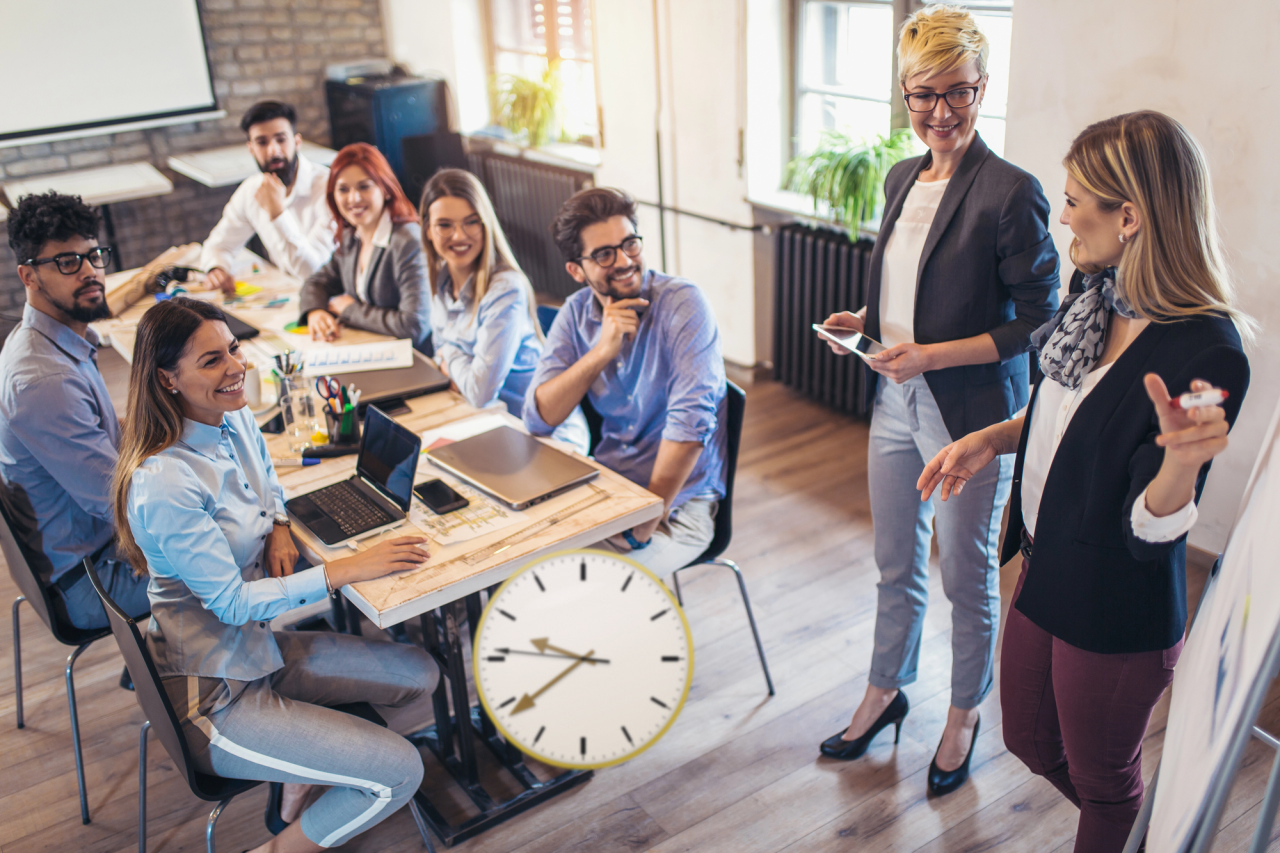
9:38:46
